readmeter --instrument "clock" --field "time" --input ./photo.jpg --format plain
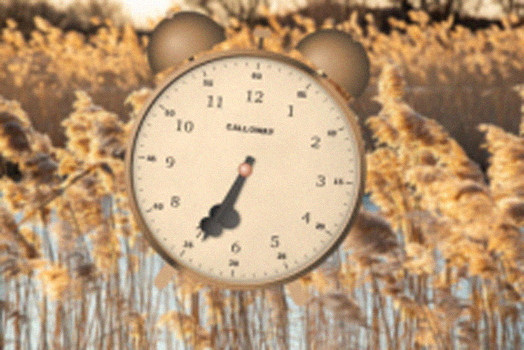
6:34
